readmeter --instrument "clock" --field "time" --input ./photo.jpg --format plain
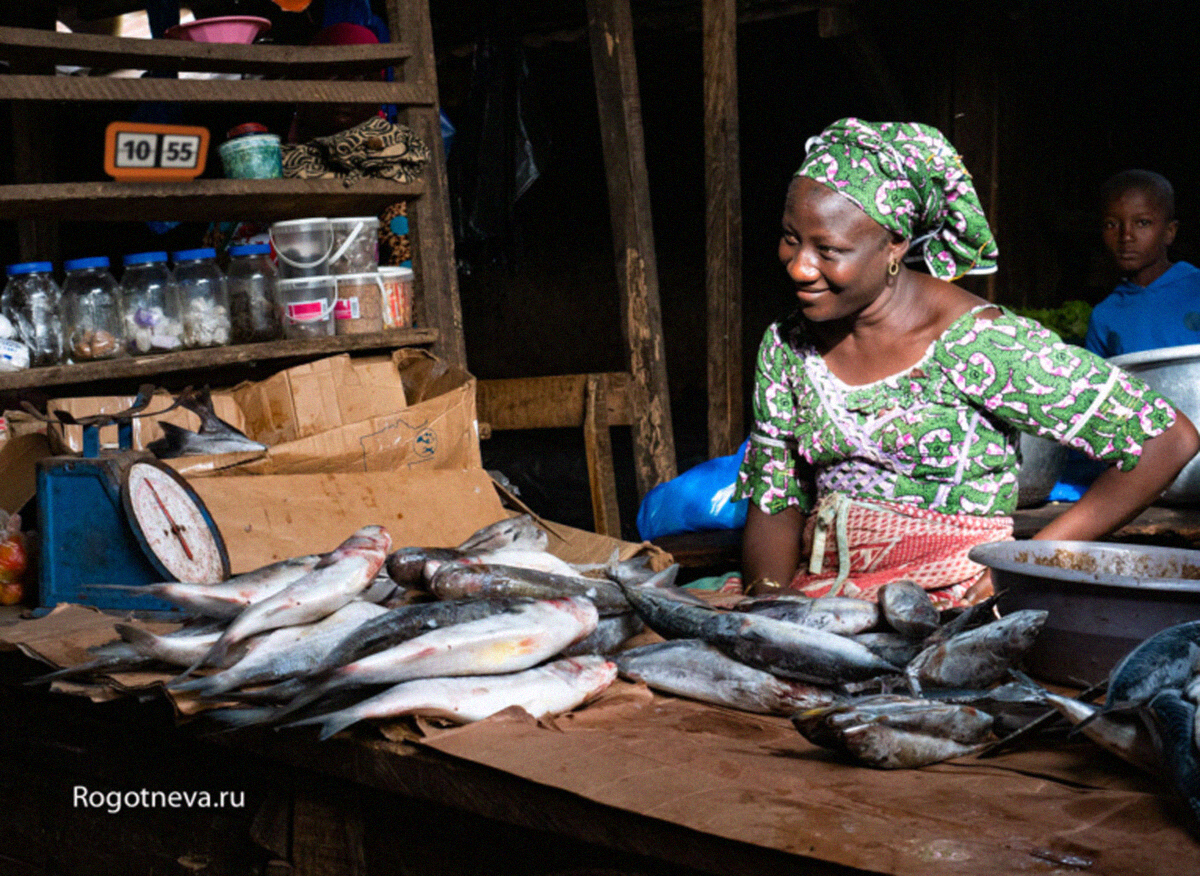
10:55
